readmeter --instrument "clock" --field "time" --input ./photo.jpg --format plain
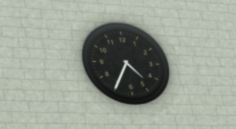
4:35
